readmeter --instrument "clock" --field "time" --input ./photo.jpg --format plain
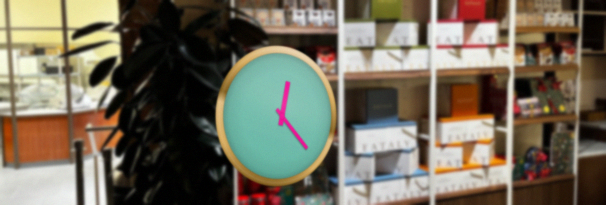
12:23
